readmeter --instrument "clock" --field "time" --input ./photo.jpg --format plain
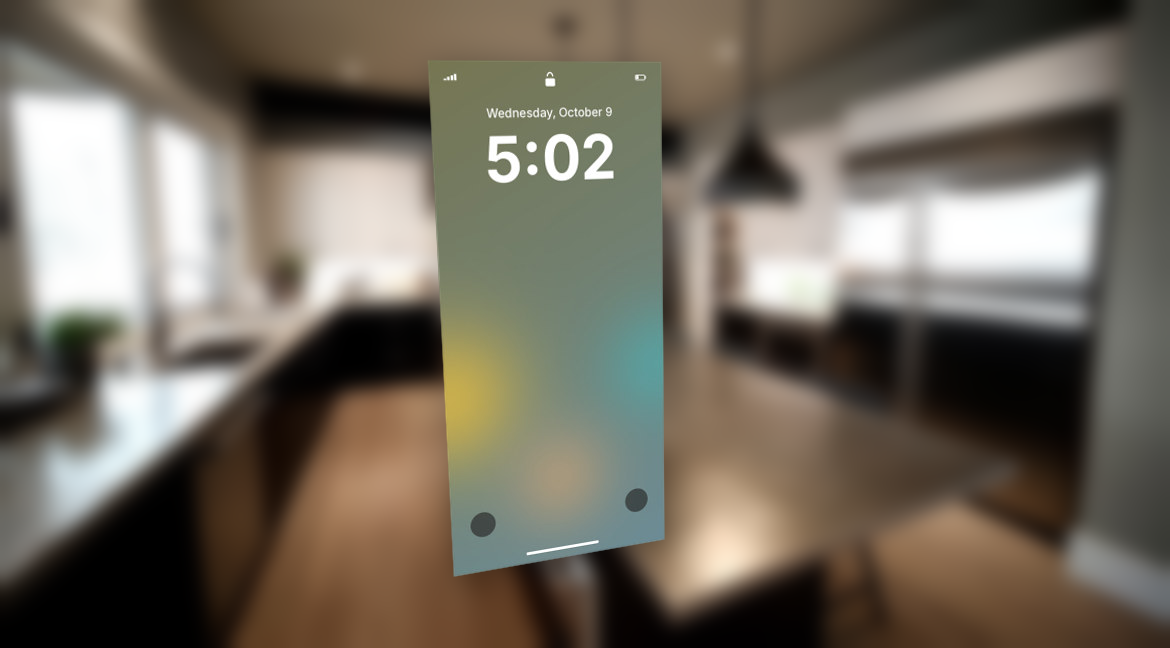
5:02
